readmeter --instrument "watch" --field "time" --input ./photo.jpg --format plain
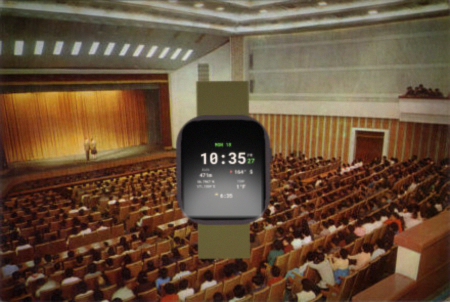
10:35
